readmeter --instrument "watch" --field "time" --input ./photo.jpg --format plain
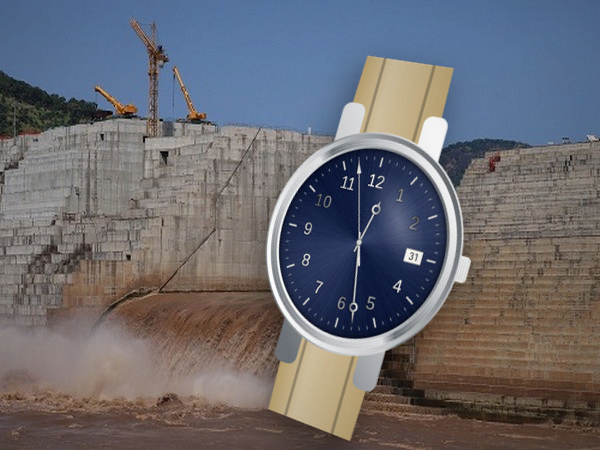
12:27:57
